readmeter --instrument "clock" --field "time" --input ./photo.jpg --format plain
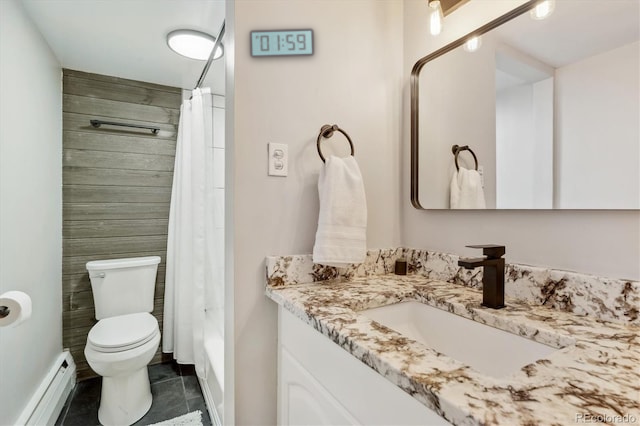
1:59
